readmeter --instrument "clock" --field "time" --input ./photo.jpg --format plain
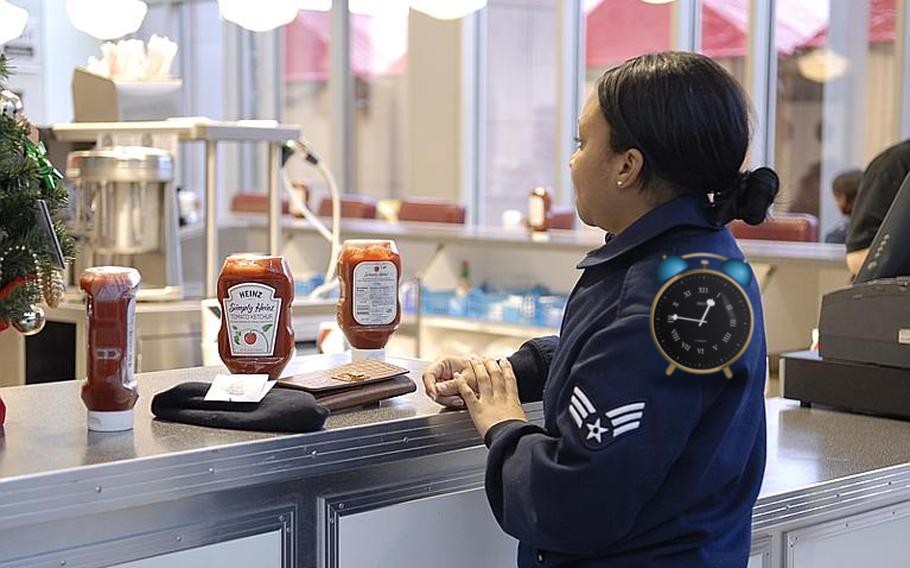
12:46
